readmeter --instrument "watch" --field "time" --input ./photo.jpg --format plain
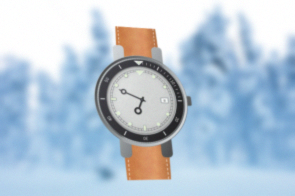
6:49
